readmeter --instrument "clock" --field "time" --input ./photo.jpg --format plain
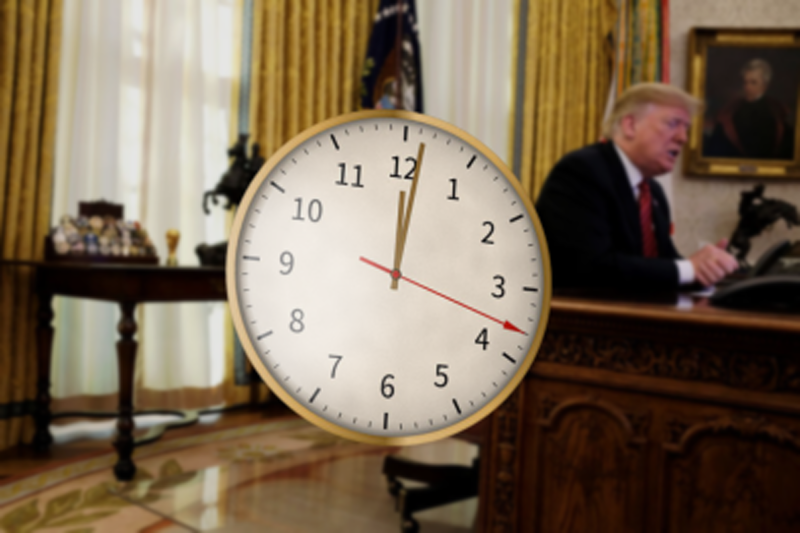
12:01:18
